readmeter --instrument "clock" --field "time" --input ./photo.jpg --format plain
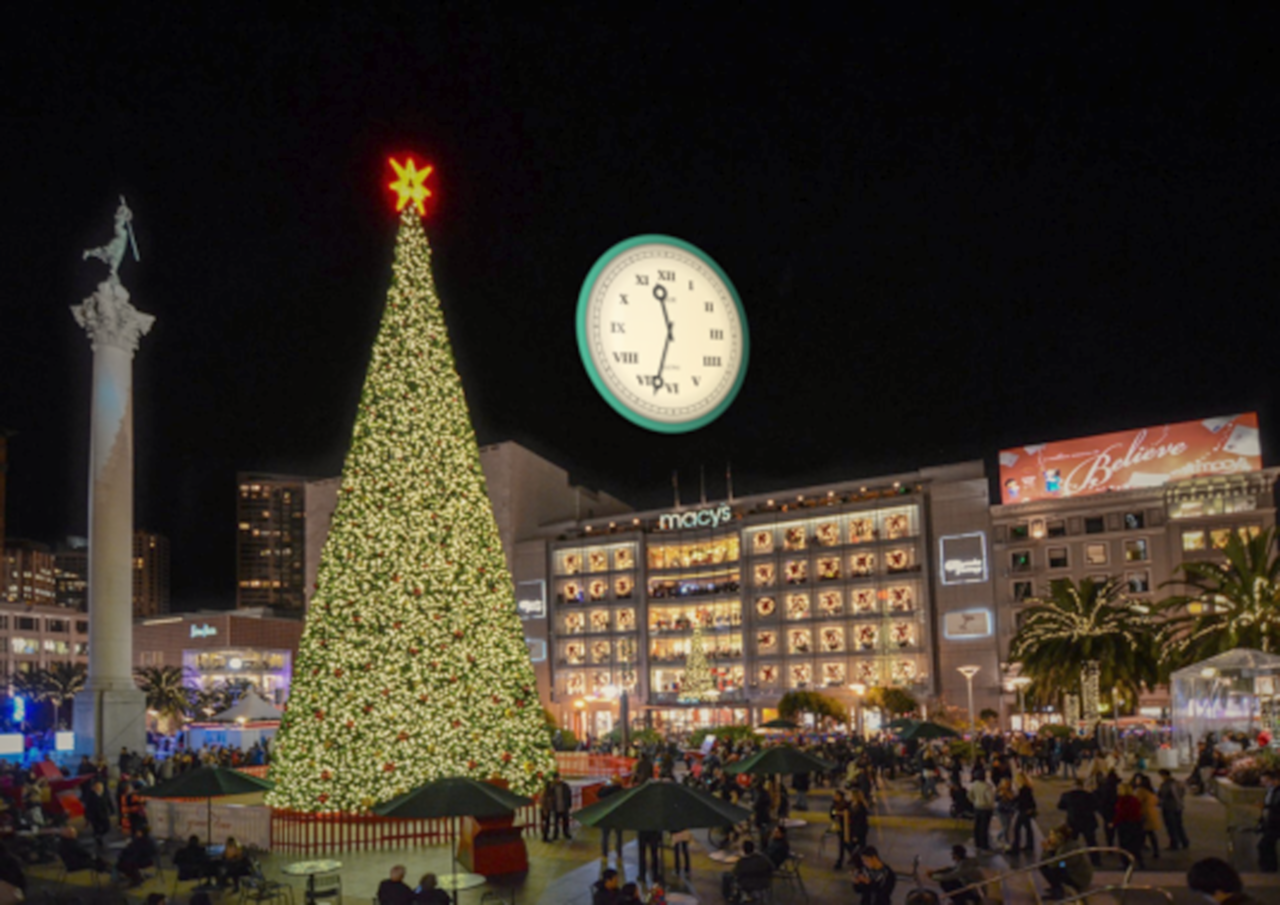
11:33
